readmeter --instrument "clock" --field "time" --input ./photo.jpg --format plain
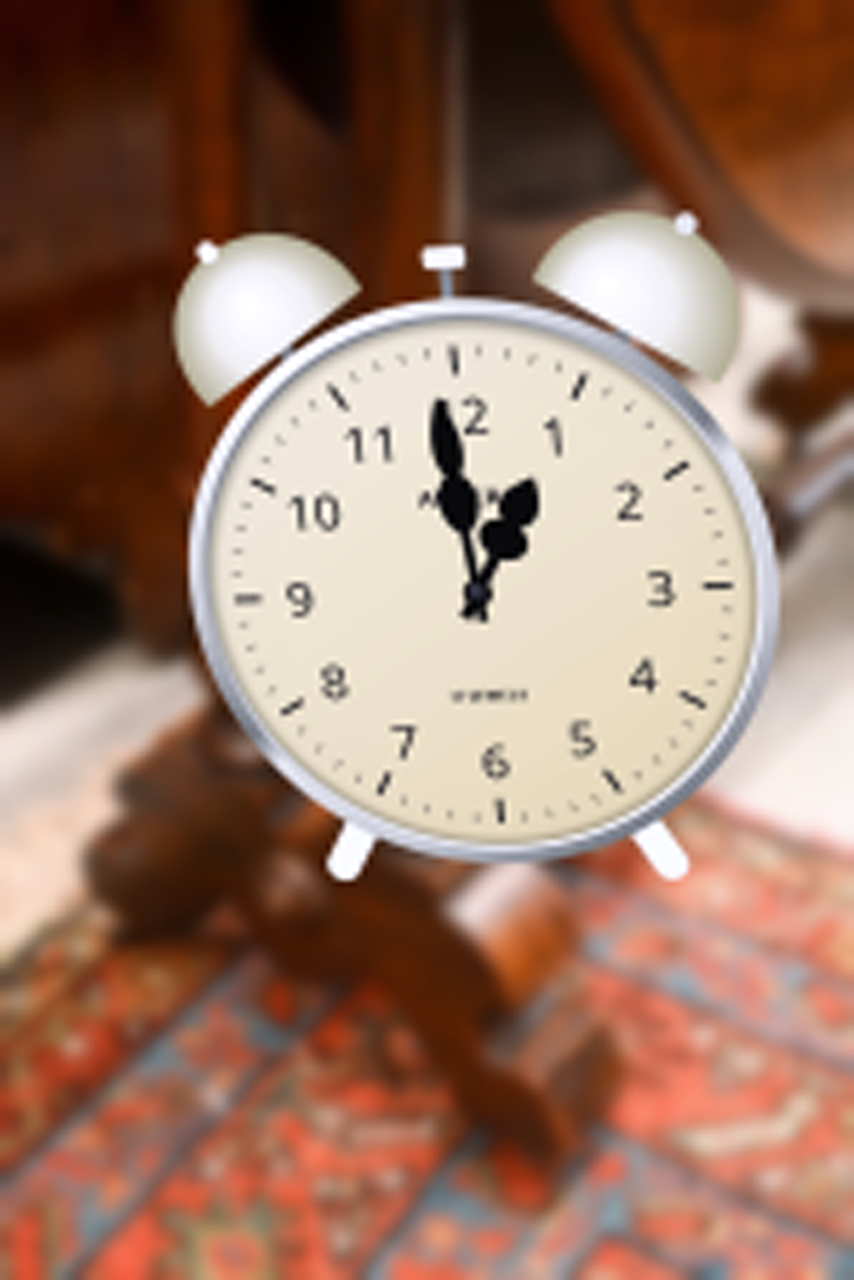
12:59
